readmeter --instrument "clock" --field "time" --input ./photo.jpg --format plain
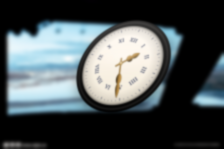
1:26
